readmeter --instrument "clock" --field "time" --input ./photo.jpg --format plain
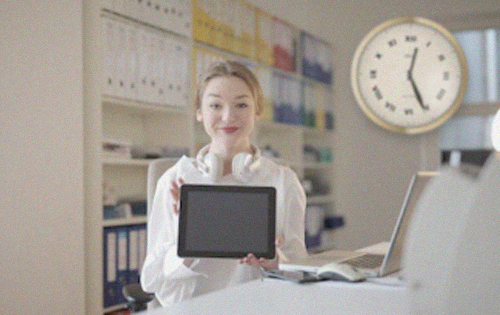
12:26
